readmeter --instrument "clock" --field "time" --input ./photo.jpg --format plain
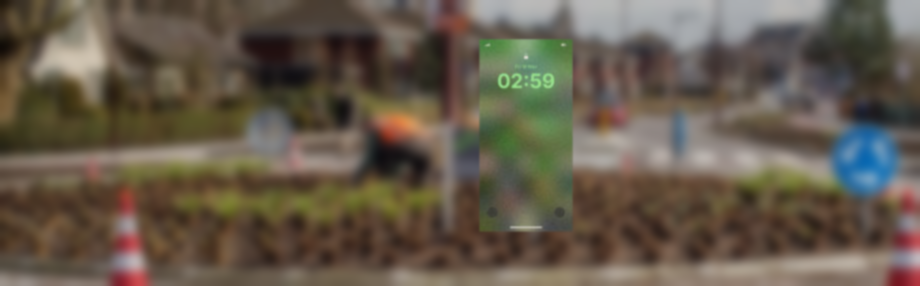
2:59
